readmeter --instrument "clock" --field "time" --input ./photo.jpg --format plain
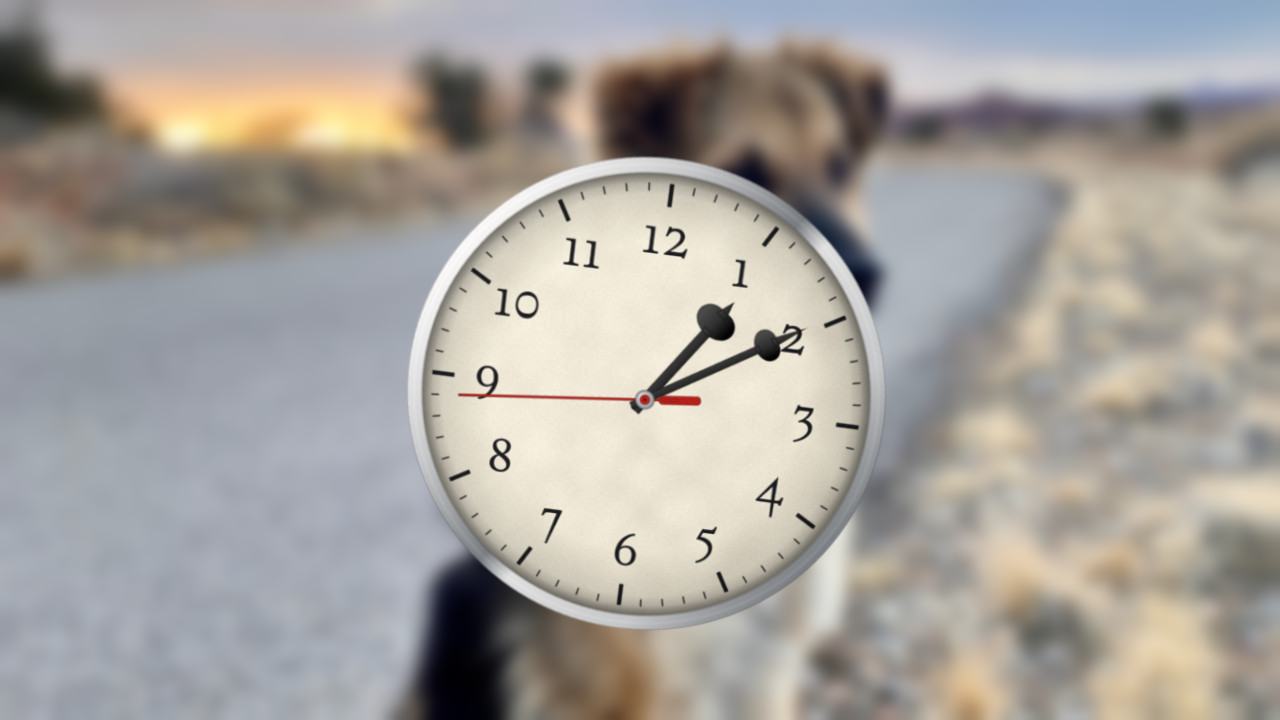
1:09:44
